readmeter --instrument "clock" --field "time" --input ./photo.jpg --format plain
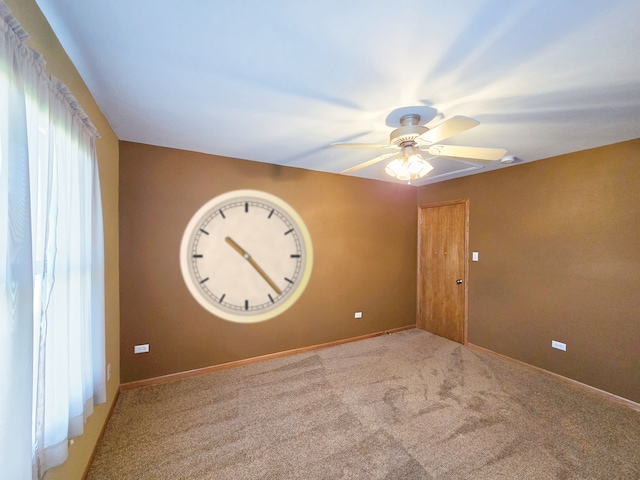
10:23
